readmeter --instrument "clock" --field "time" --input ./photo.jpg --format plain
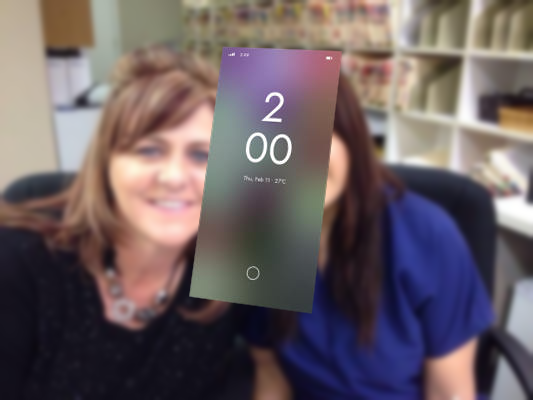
2:00
